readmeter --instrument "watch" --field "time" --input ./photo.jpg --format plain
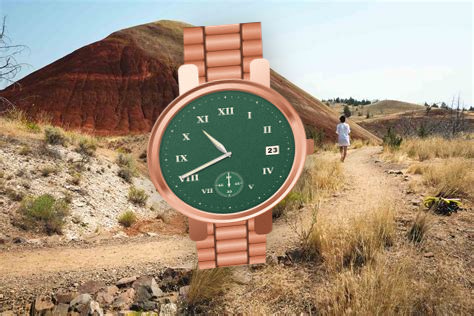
10:41
